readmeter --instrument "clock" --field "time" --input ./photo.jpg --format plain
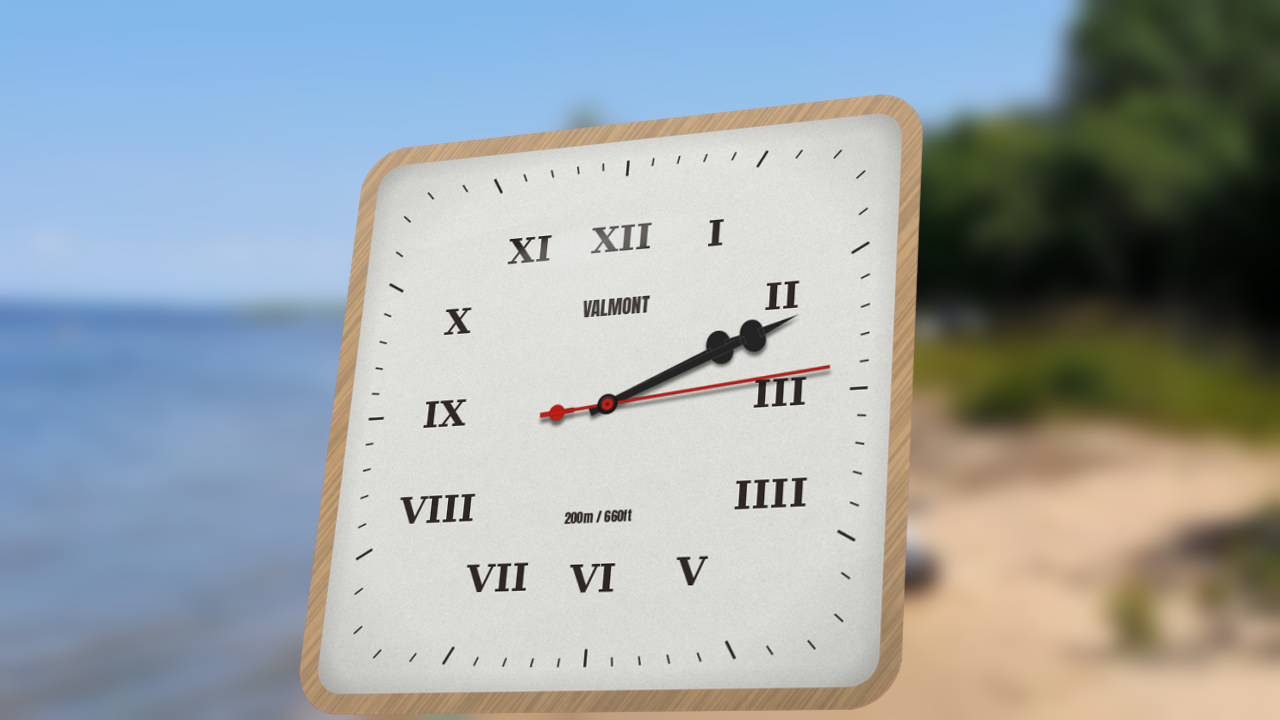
2:11:14
